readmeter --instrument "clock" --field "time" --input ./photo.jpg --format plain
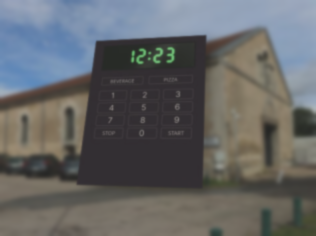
12:23
